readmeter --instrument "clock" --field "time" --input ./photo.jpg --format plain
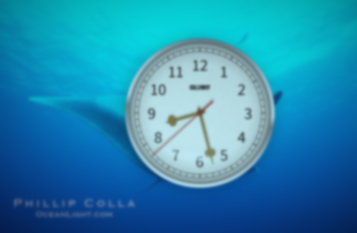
8:27:38
